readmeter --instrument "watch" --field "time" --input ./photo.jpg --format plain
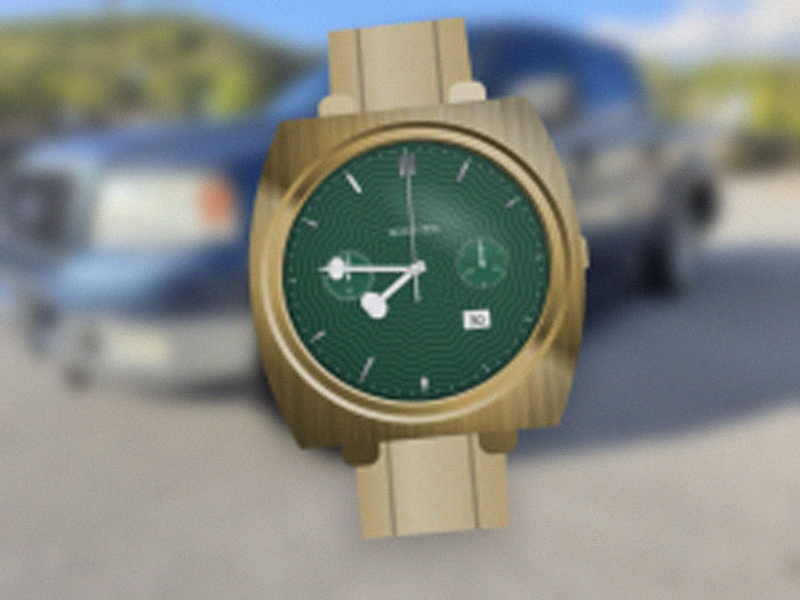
7:46
